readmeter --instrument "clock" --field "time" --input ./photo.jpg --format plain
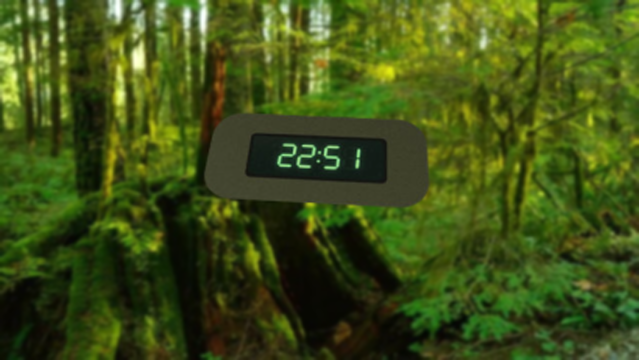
22:51
